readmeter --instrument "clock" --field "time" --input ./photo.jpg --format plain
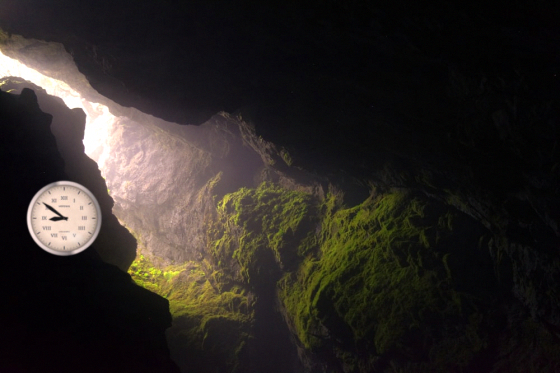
8:51
